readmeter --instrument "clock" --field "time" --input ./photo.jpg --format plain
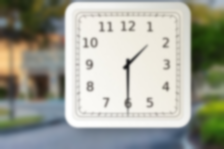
1:30
